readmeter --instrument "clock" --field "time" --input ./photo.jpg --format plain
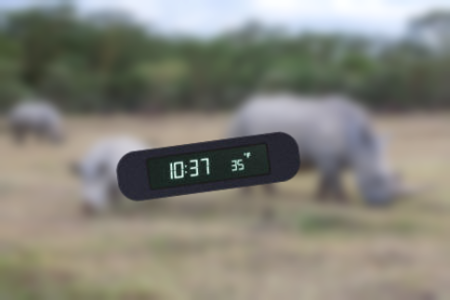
10:37
